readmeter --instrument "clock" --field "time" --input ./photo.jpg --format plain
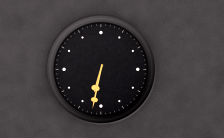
6:32
